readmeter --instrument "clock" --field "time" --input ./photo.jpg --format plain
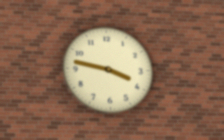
3:47
